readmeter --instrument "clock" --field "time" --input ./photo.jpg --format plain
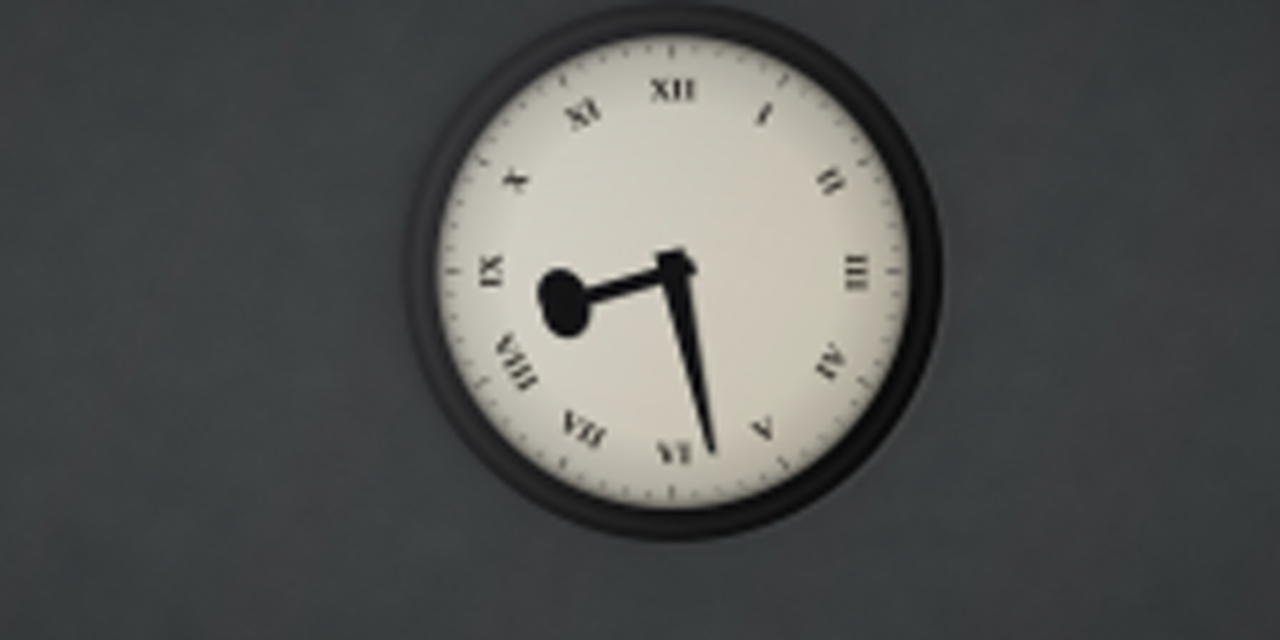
8:28
